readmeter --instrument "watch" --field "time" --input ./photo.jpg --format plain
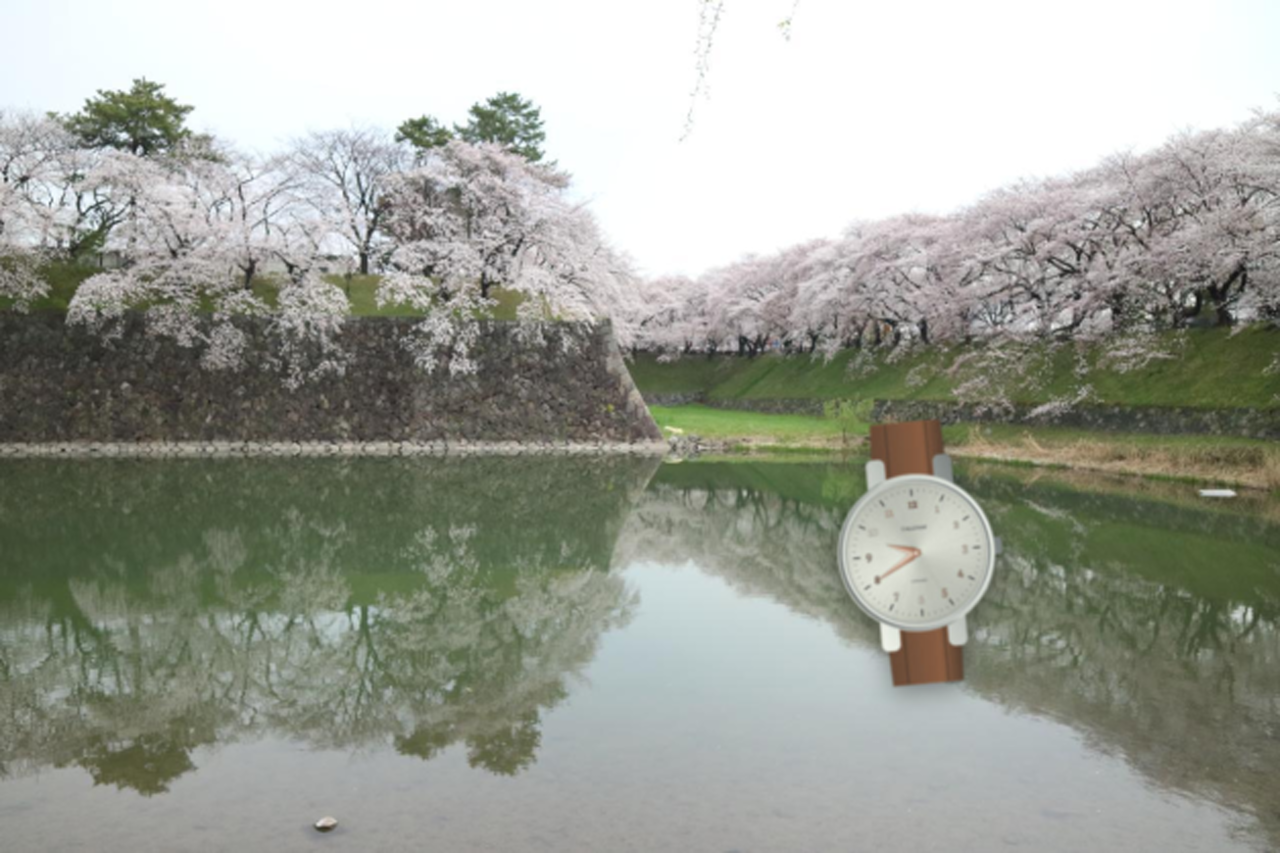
9:40
